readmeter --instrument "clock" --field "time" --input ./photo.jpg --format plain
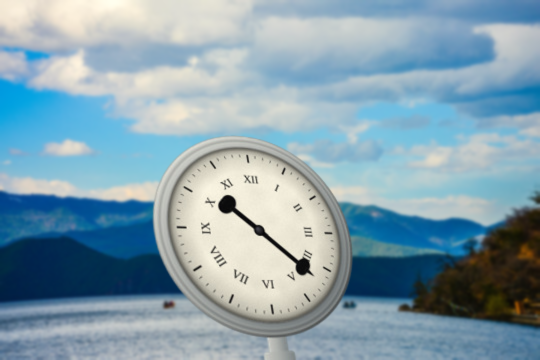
10:22
